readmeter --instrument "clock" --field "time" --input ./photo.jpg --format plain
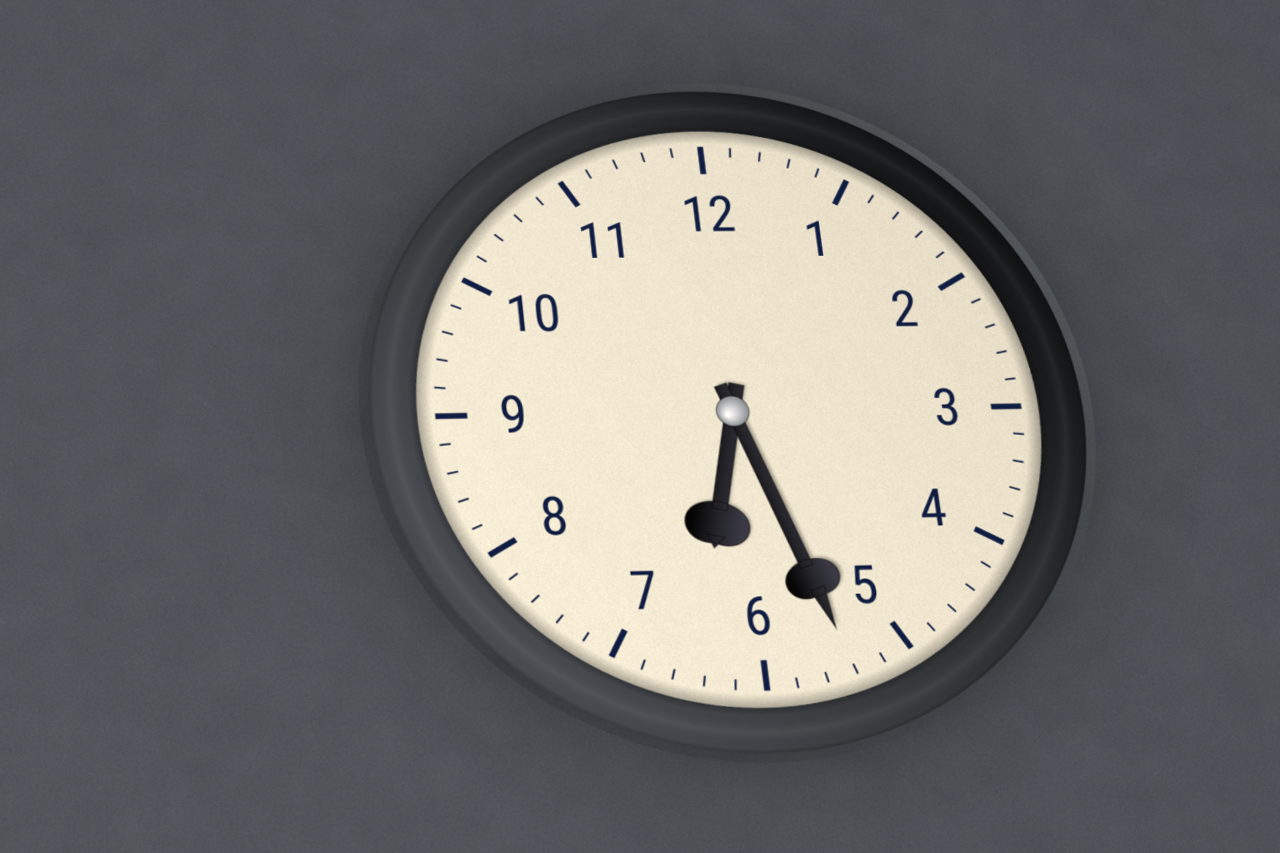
6:27
